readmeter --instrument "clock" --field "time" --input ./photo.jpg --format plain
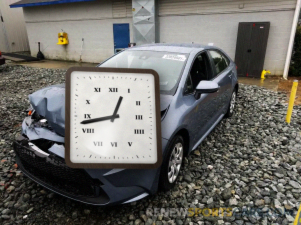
12:43
